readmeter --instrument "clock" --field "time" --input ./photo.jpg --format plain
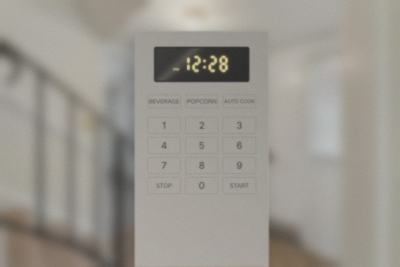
12:28
